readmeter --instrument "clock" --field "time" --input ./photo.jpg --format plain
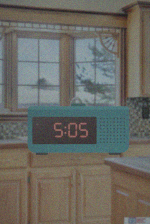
5:05
